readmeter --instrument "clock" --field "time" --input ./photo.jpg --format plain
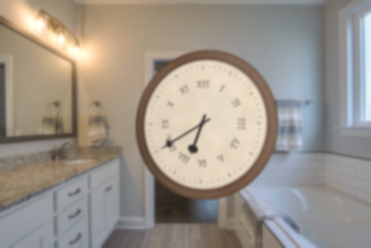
6:40
